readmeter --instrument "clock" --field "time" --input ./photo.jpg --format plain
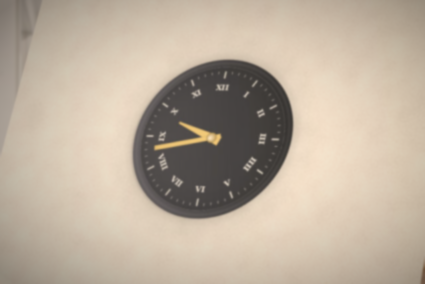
9:43
